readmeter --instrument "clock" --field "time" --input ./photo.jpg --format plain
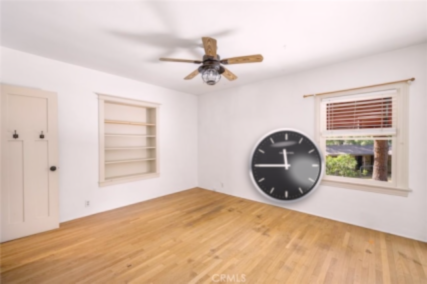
11:45
